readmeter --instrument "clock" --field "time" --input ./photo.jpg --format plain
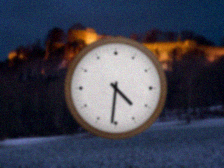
4:31
